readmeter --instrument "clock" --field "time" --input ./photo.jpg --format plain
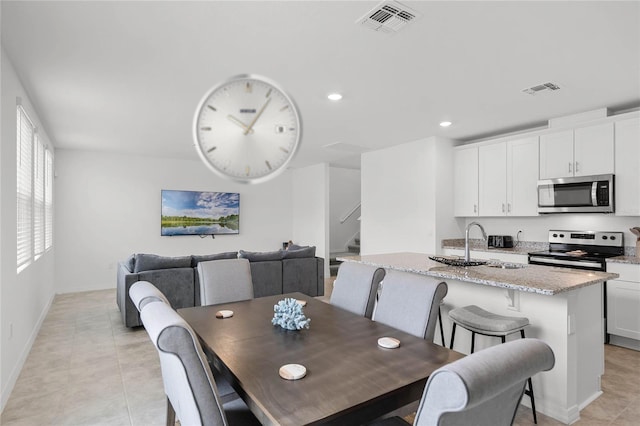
10:06
